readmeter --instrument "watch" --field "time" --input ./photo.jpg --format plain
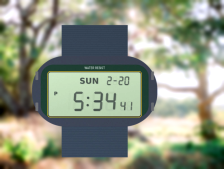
5:34:41
